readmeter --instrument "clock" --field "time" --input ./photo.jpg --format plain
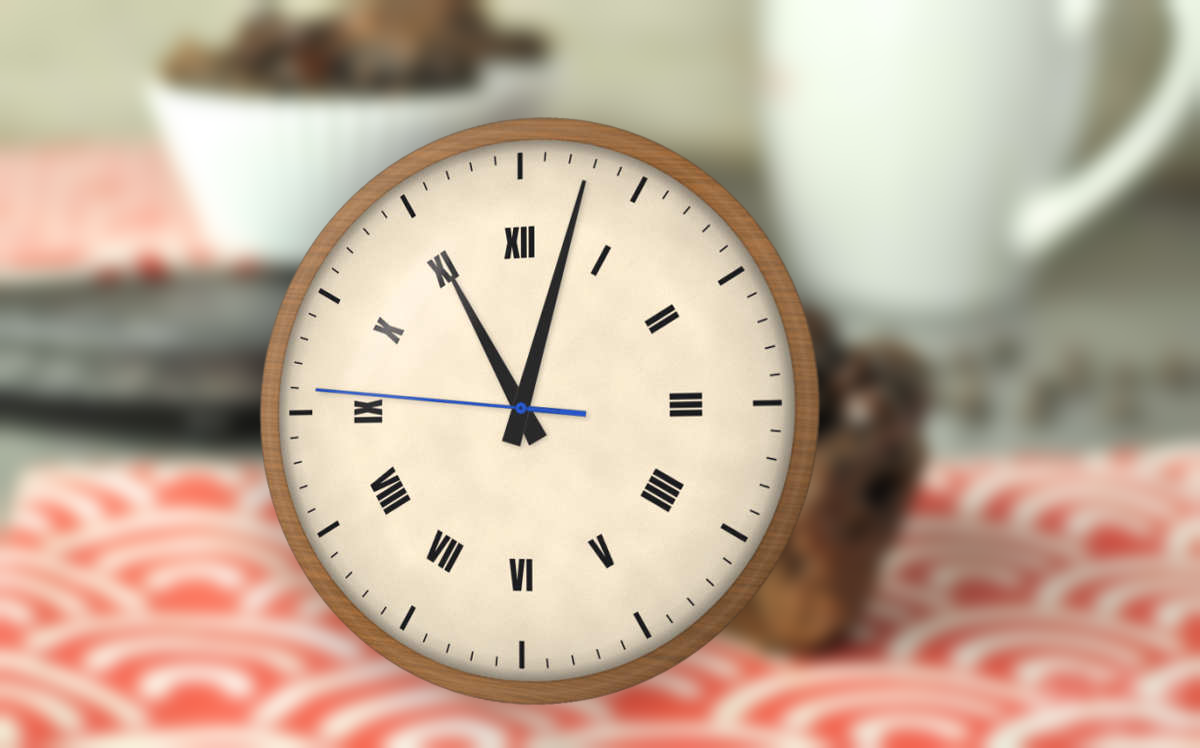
11:02:46
